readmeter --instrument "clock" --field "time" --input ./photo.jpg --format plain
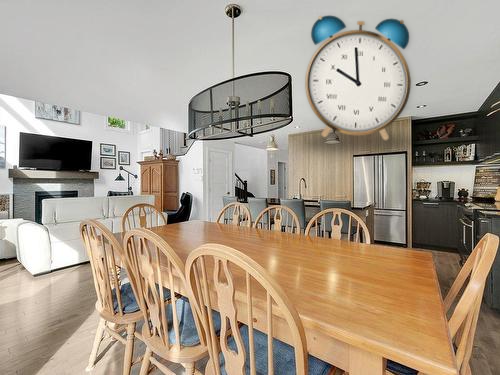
9:59
